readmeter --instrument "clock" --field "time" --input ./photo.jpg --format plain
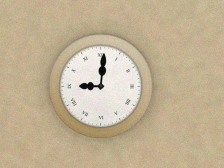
9:01
